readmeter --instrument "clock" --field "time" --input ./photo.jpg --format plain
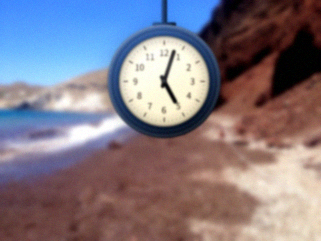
5:03
